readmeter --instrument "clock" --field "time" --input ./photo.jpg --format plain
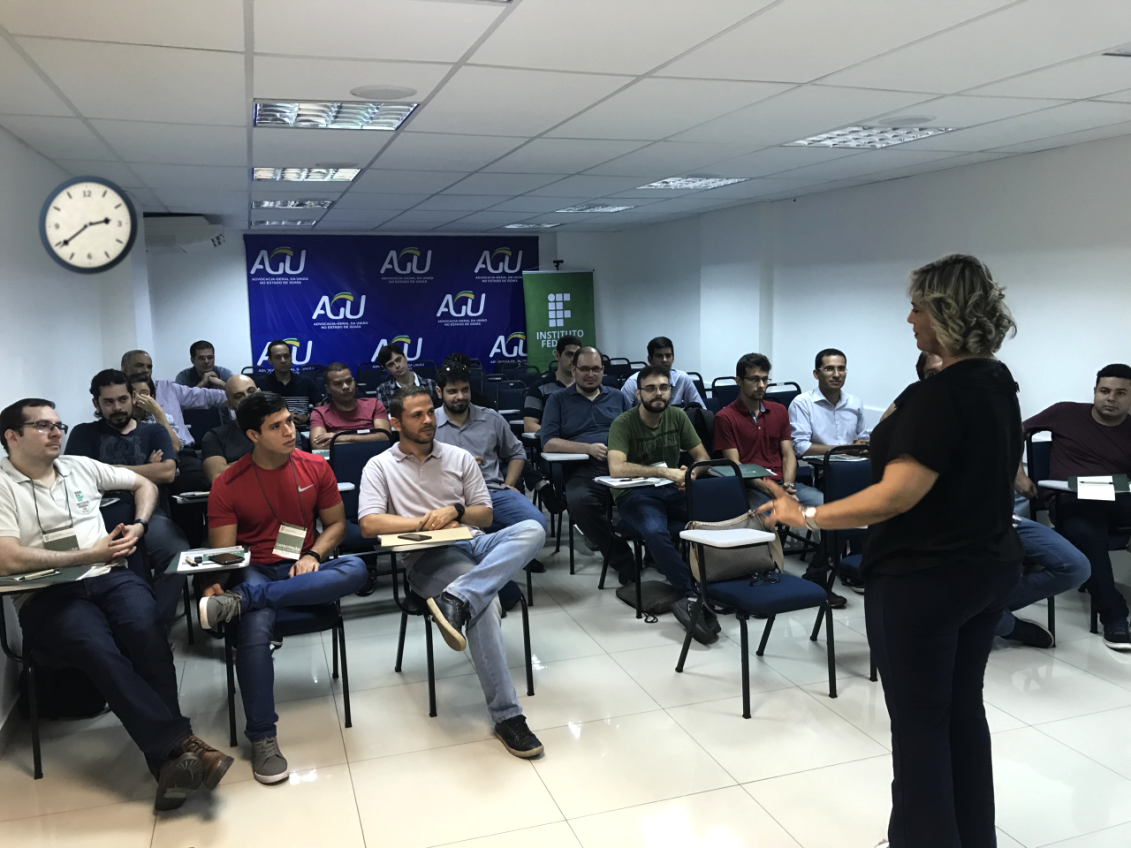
2:39
